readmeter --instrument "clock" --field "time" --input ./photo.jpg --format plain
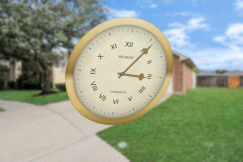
3:06
